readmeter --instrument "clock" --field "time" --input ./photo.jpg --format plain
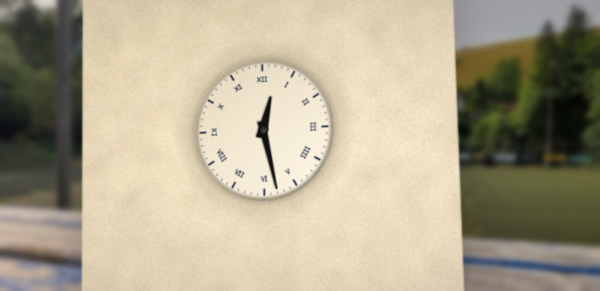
12:28
